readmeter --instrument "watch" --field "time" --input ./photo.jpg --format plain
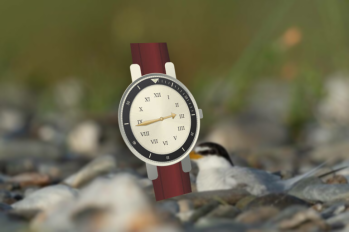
2:44
